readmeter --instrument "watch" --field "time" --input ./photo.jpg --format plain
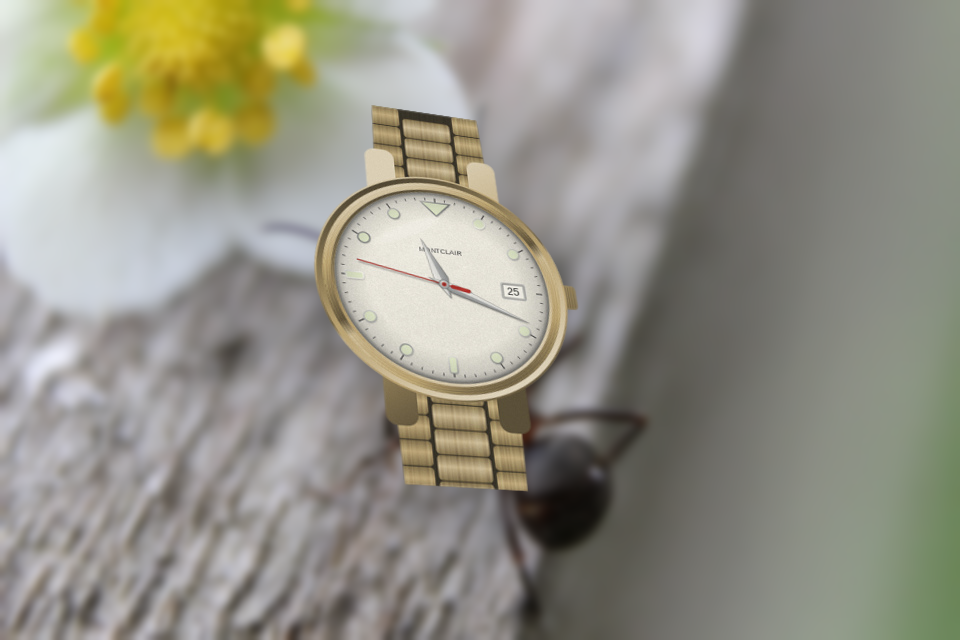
11:18:47
